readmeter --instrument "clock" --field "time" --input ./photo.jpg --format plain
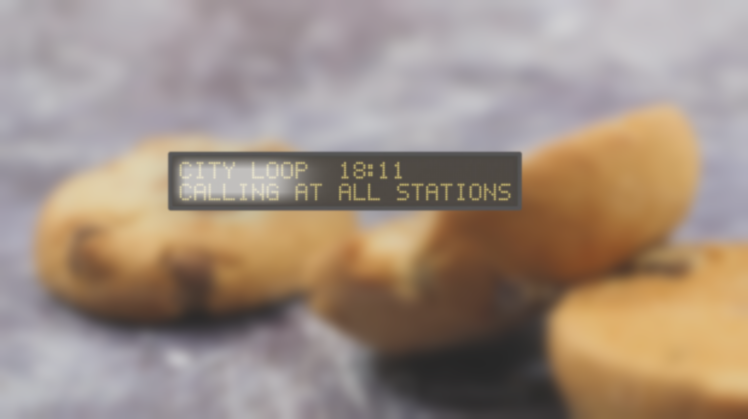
18:11
